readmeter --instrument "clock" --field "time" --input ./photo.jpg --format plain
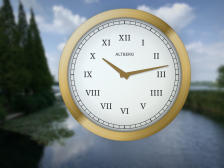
10:13
